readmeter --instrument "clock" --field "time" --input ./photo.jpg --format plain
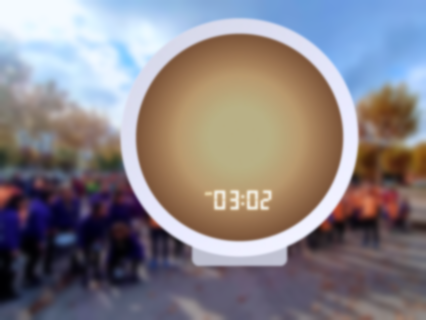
3:02
